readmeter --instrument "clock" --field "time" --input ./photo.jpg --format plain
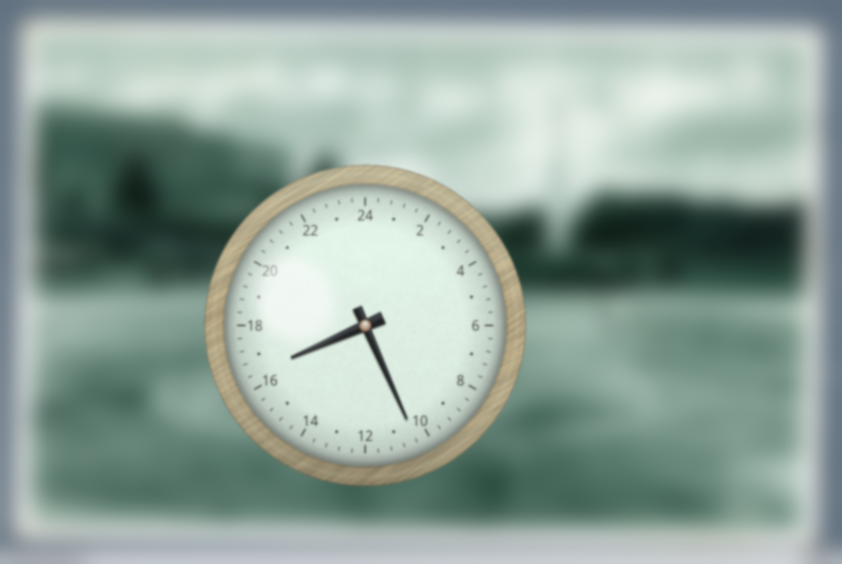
16:26
